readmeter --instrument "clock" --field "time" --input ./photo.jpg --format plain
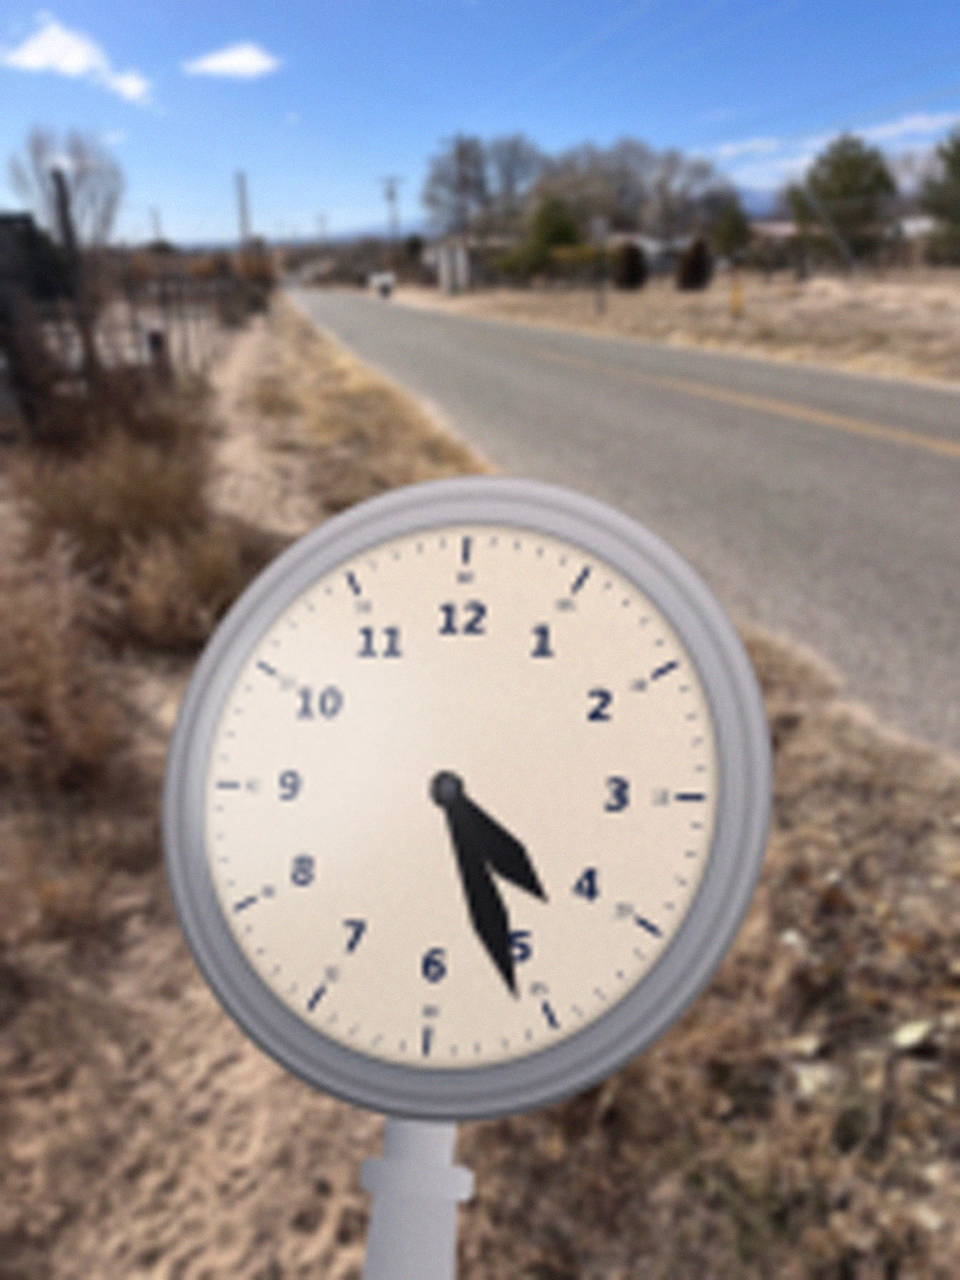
4:26
